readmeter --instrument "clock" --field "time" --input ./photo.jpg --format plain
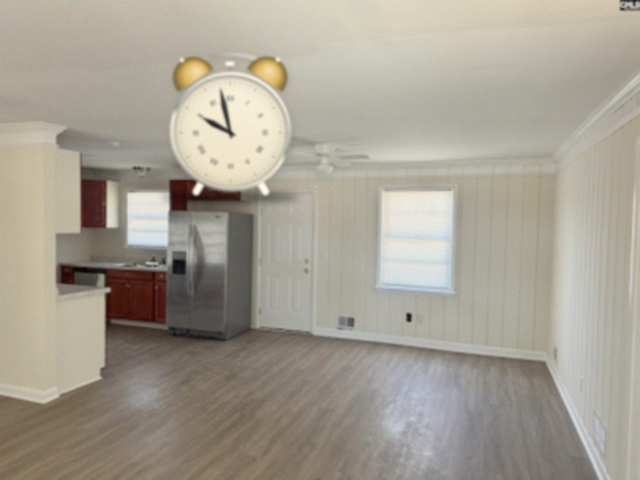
9:58
